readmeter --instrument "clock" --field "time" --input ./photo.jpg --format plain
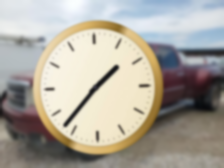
1:37
